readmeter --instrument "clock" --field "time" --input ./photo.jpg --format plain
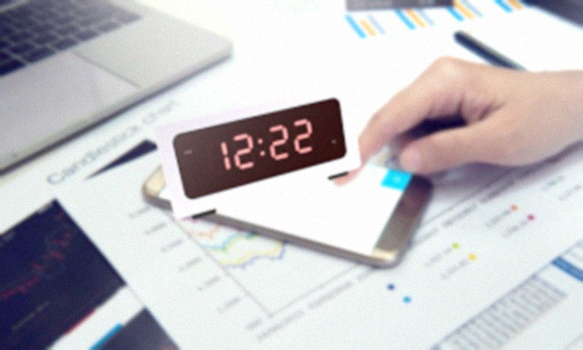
12:22
